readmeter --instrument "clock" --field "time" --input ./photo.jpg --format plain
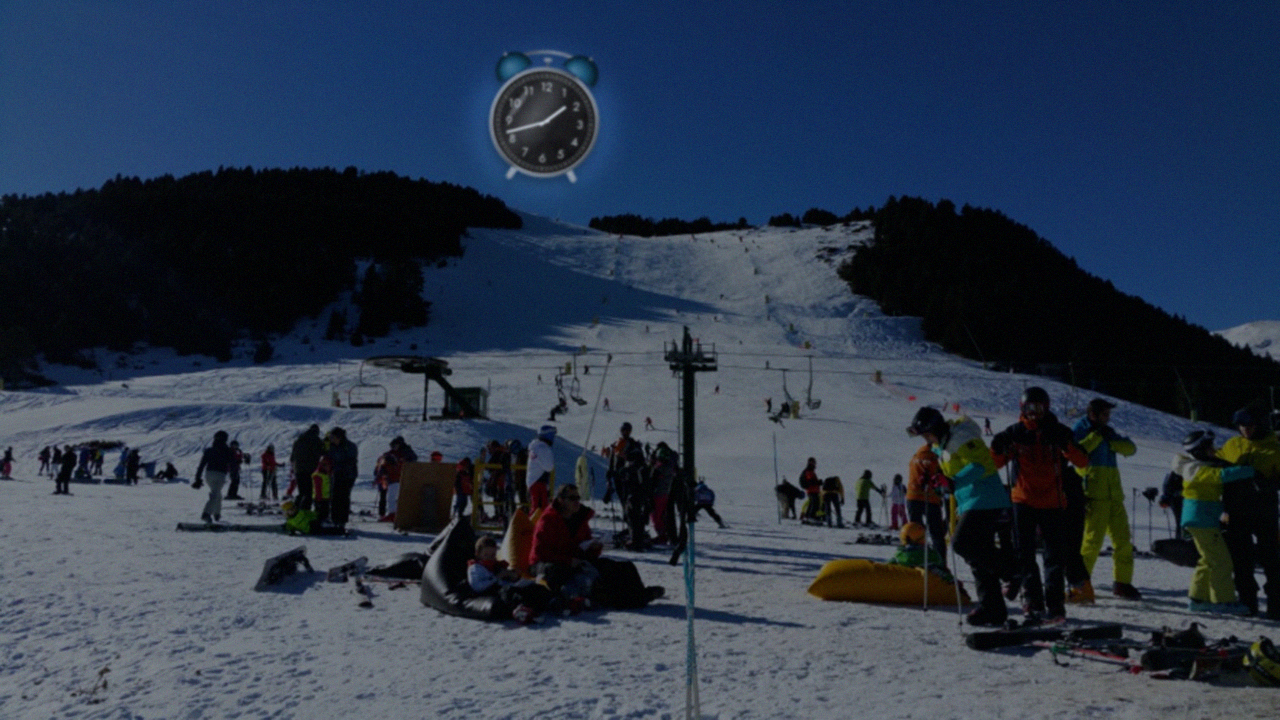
1:42
